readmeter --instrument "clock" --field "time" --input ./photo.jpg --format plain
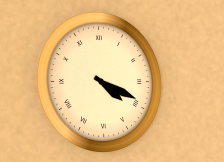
4:19
